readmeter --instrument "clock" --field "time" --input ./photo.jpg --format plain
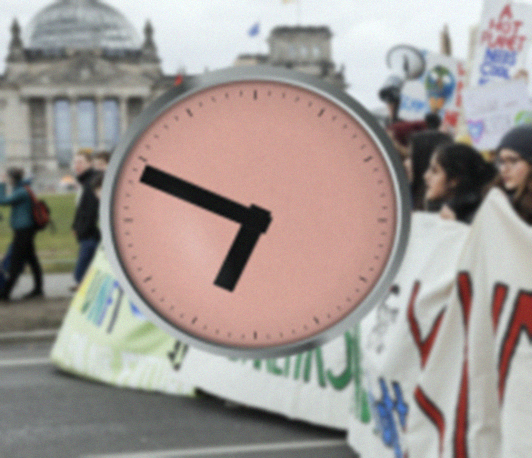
6:49
